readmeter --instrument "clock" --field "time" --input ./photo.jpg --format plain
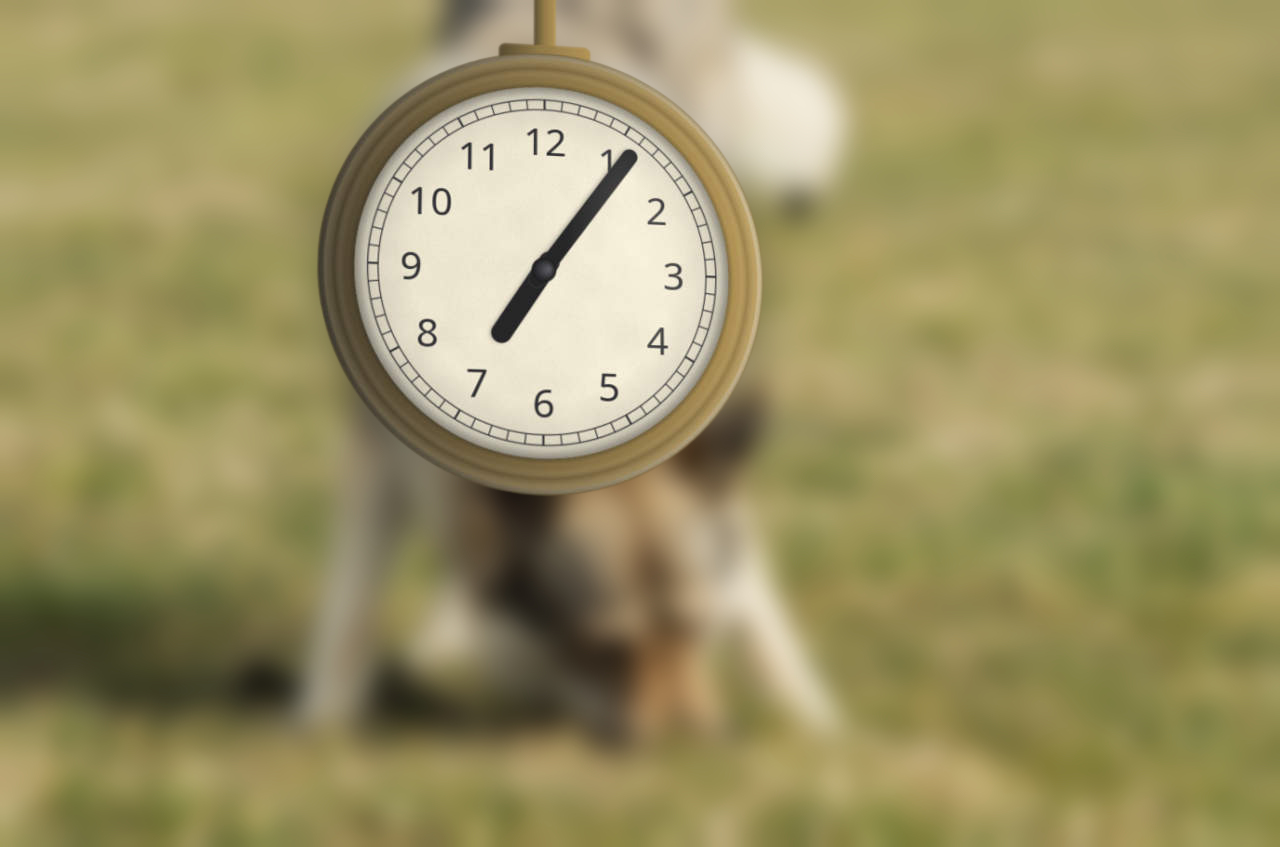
7:06
